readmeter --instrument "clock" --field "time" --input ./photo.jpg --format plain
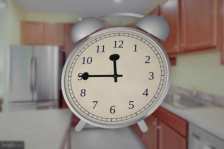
11:45
